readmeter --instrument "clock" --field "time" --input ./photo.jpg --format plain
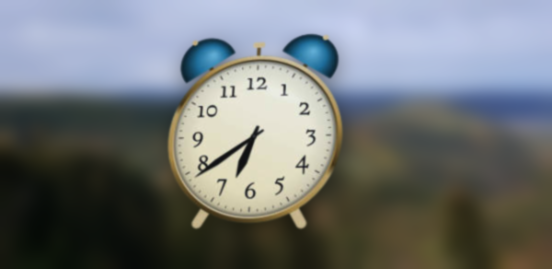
6:39
